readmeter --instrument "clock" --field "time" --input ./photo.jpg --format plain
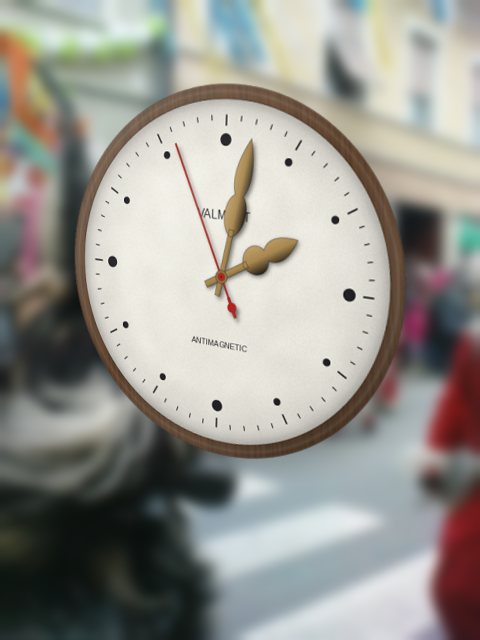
2:01:56
